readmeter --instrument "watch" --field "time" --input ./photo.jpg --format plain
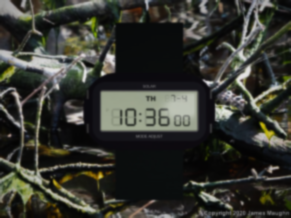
10:36:00
